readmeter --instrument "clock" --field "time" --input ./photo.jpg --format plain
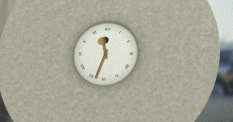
11:33
